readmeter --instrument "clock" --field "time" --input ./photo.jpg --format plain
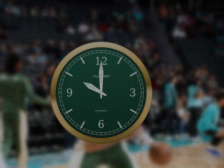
10:00
